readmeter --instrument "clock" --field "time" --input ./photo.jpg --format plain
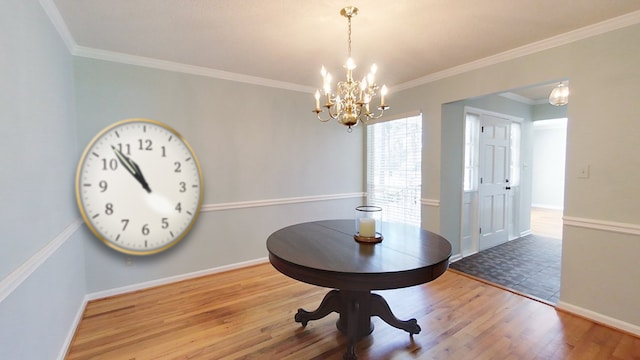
10:53
